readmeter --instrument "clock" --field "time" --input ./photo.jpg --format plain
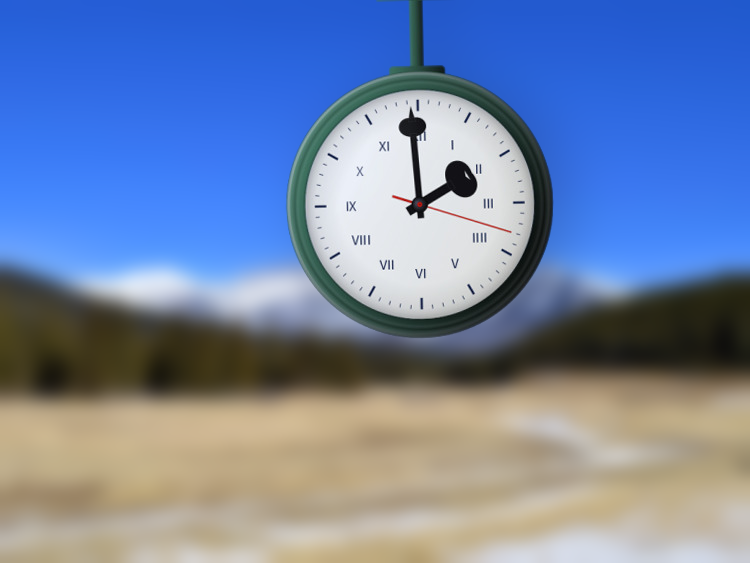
1:59:18
